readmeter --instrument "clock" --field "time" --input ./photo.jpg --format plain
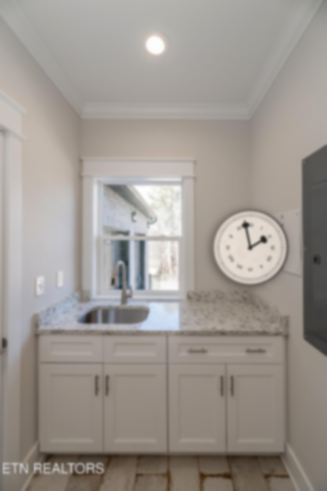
1:58
